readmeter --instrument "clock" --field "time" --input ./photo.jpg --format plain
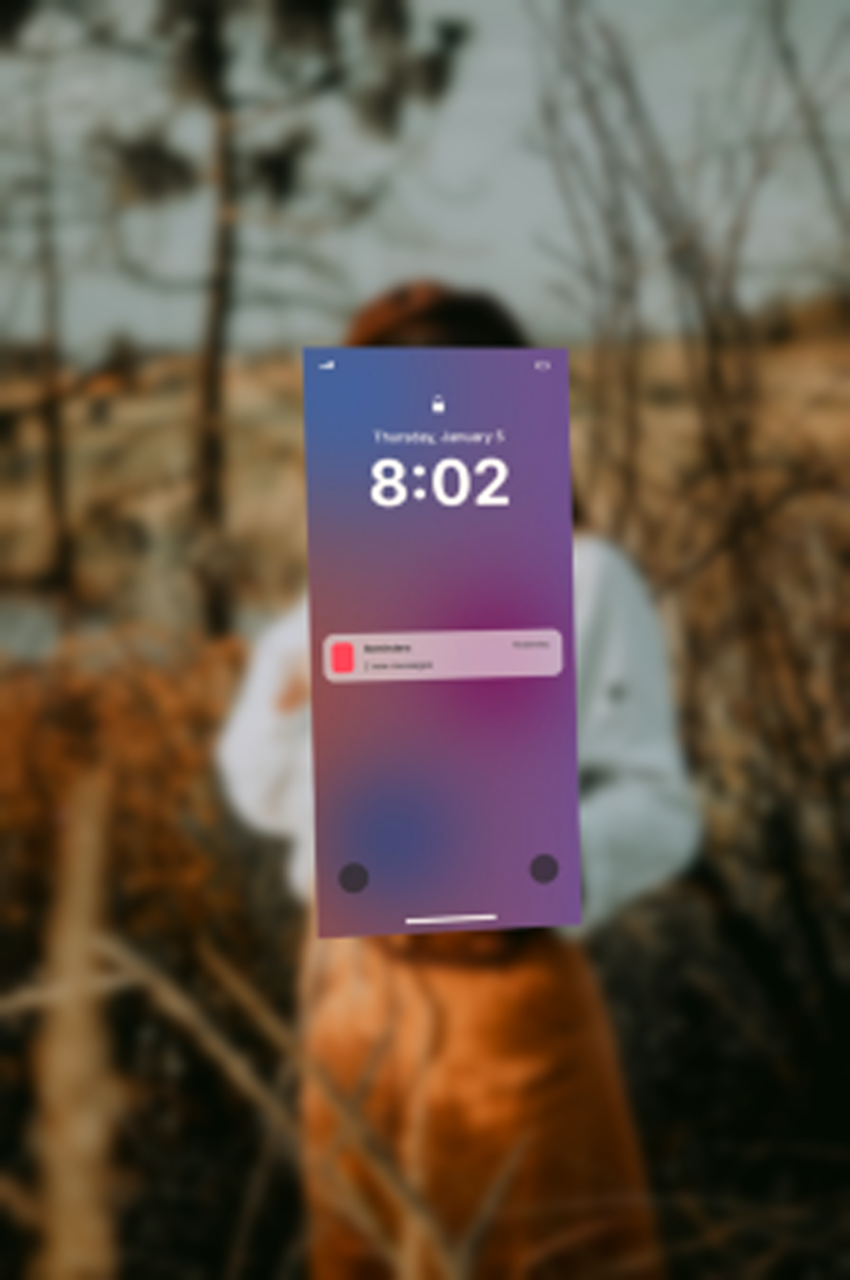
8:02
